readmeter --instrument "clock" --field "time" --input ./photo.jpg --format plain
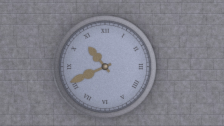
10:41
